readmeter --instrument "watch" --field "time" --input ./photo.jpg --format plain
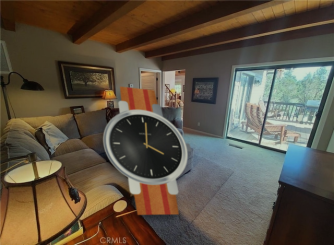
4:01
